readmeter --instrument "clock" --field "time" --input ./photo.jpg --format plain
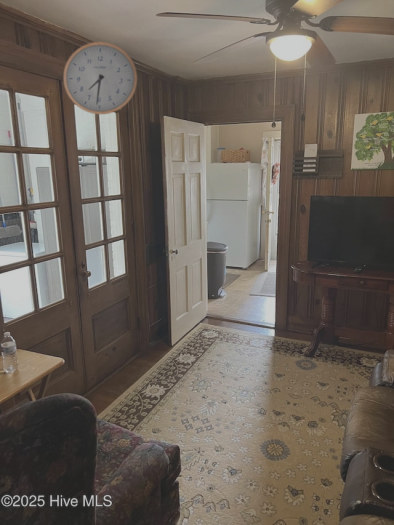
7:31
